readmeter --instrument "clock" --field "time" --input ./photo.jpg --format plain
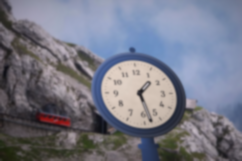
1:28
